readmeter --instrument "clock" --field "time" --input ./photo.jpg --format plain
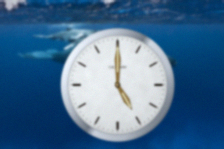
5:00
